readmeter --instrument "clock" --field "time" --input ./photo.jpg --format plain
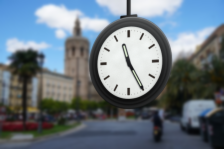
11:25
